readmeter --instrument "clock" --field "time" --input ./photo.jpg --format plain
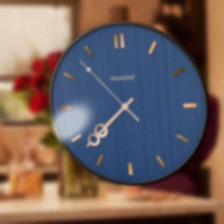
7:37:53
